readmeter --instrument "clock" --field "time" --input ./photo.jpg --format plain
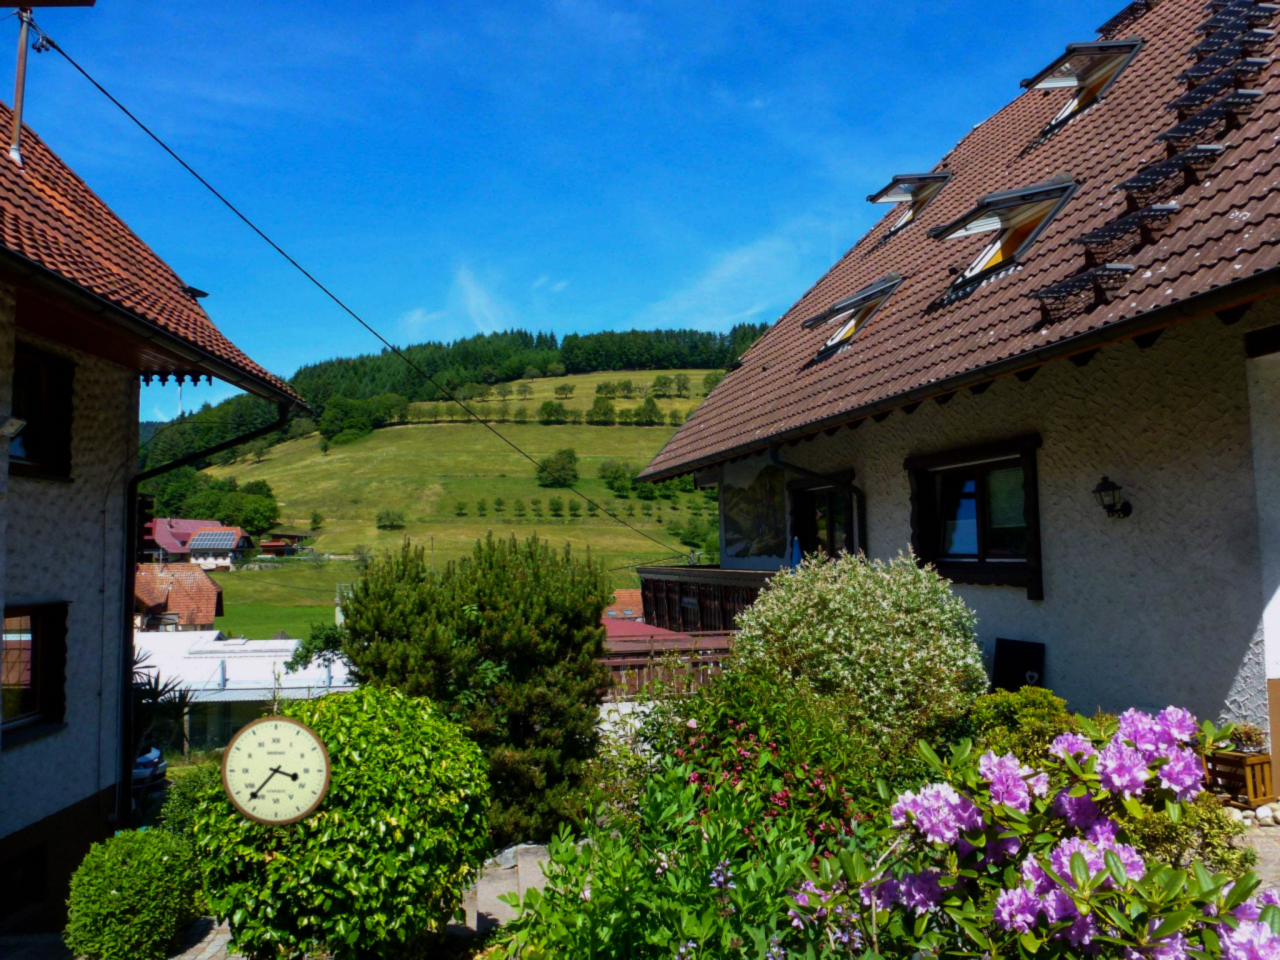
3:37
